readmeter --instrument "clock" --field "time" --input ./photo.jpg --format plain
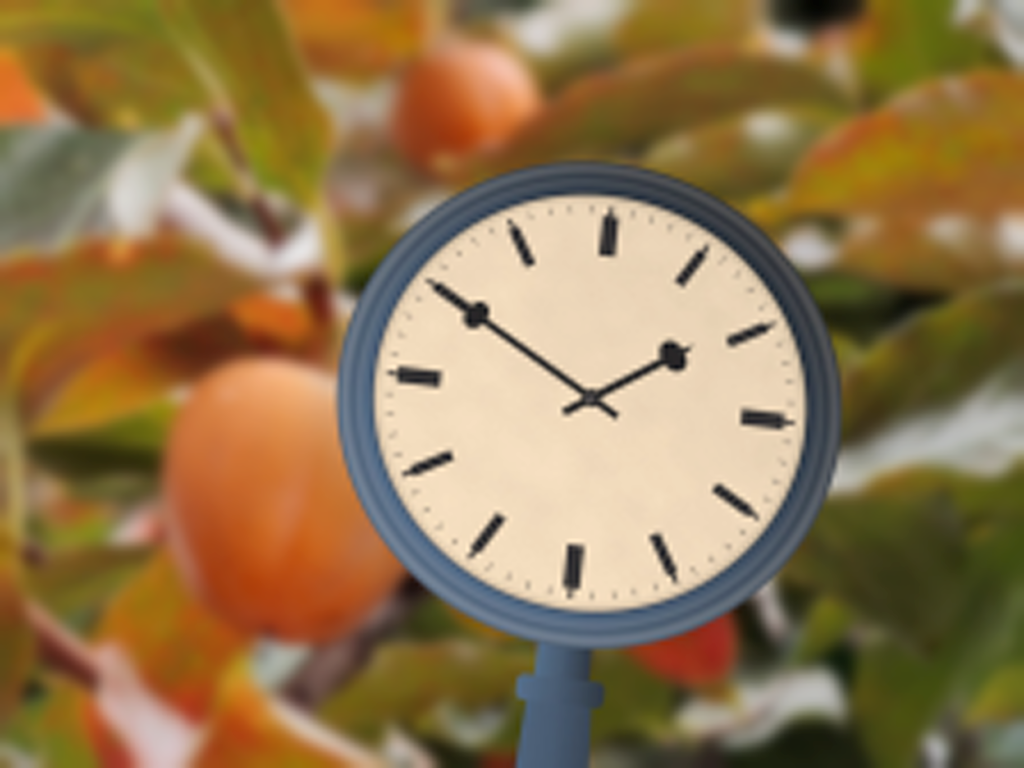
1:50
